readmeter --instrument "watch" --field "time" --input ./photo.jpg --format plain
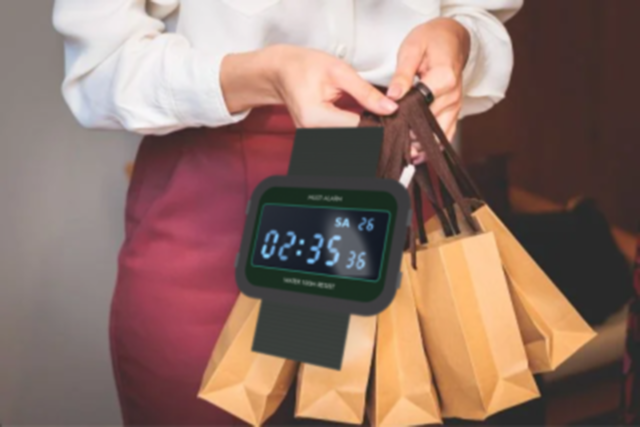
2:35:36
